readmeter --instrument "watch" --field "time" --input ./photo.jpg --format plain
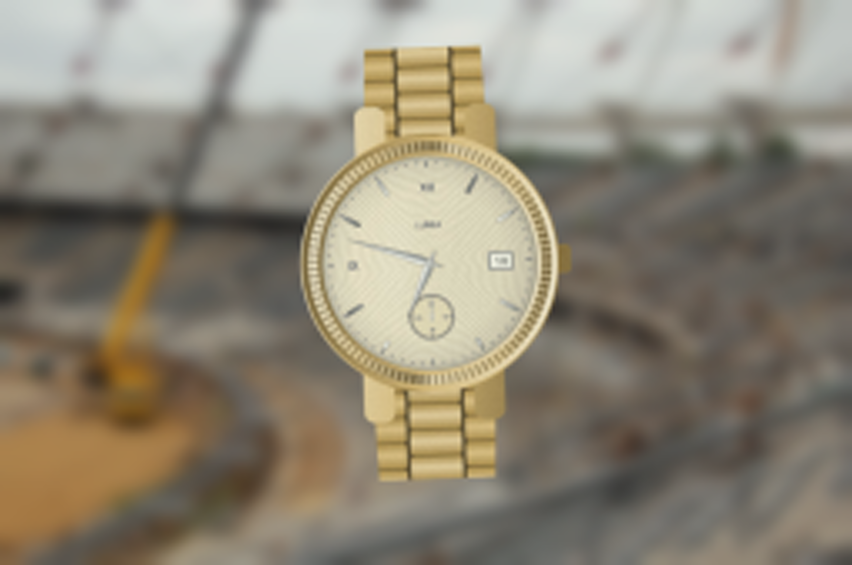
6:48
